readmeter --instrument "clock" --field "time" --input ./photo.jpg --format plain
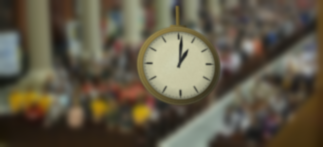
1:01
